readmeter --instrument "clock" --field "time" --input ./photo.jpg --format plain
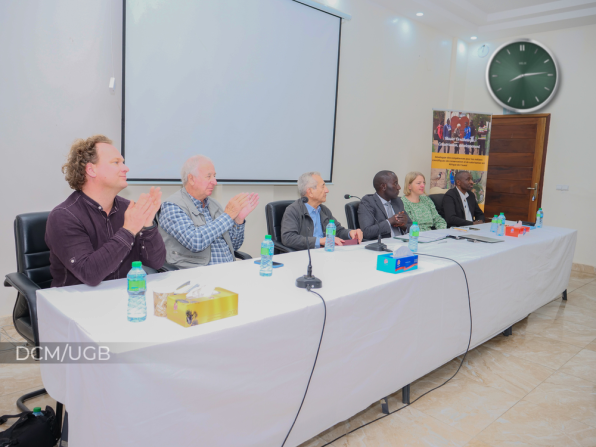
8:14
